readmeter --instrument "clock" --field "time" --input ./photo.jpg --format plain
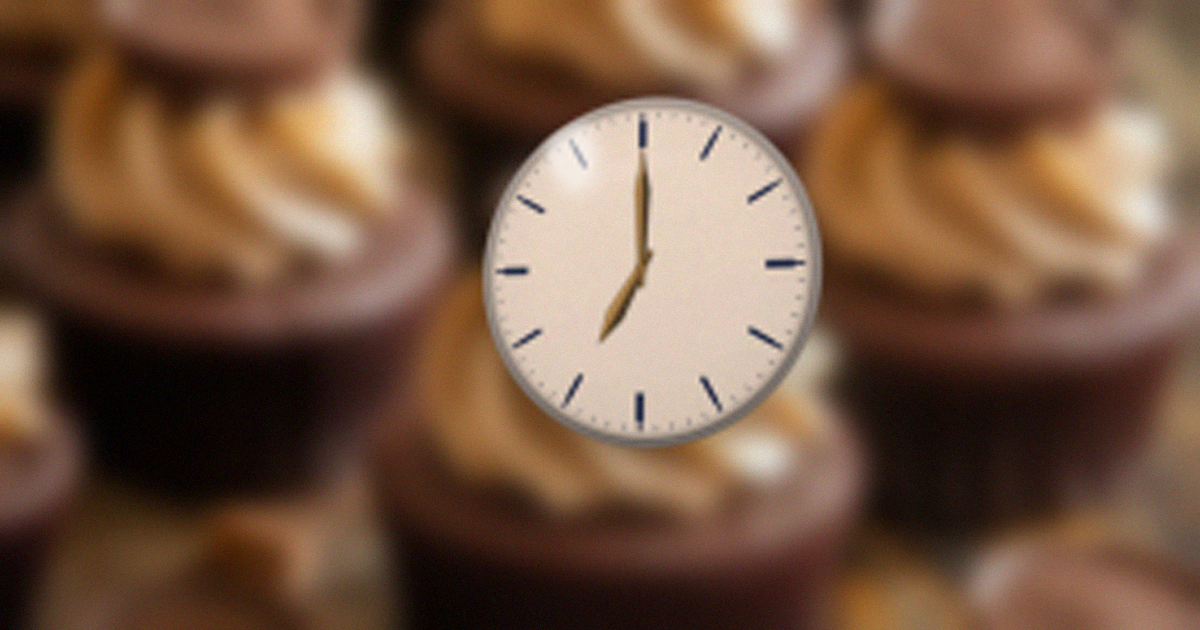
7:00
